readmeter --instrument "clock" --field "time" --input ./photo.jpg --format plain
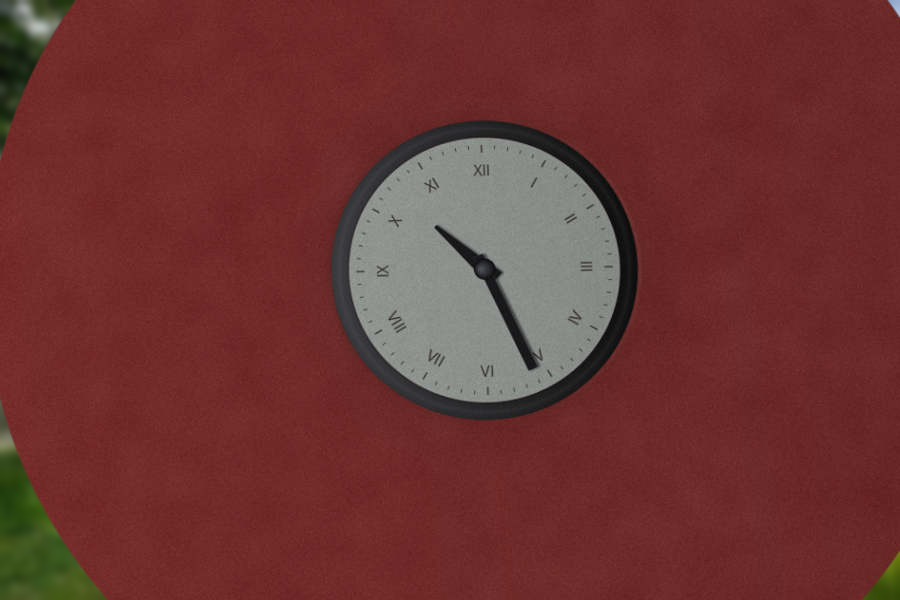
10:26
